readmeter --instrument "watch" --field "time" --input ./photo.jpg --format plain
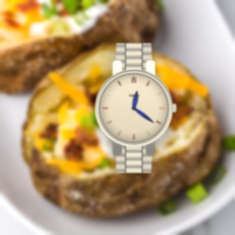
12:21
